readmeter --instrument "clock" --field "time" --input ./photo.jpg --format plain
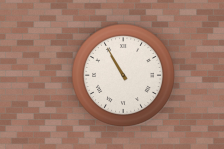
10:55
